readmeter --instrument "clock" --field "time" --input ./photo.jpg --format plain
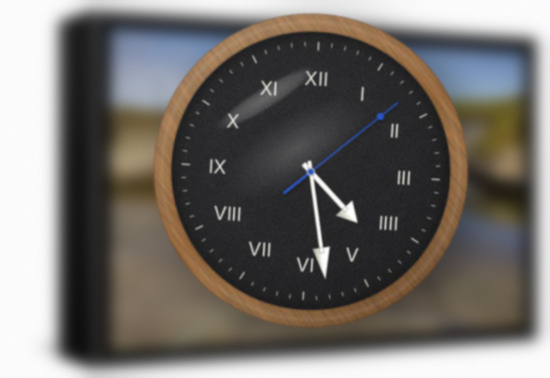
4:28:08
